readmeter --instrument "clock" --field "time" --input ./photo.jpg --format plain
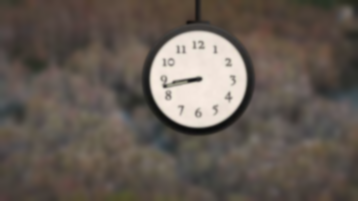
8:43
